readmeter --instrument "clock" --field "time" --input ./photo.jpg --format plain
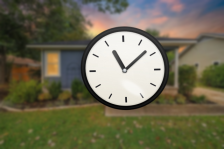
11:08
